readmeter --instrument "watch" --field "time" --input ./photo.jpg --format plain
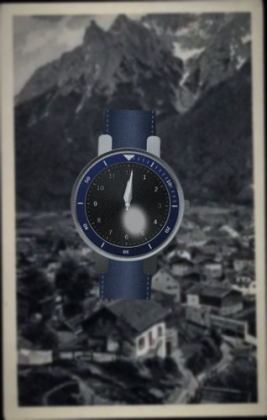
12:01
